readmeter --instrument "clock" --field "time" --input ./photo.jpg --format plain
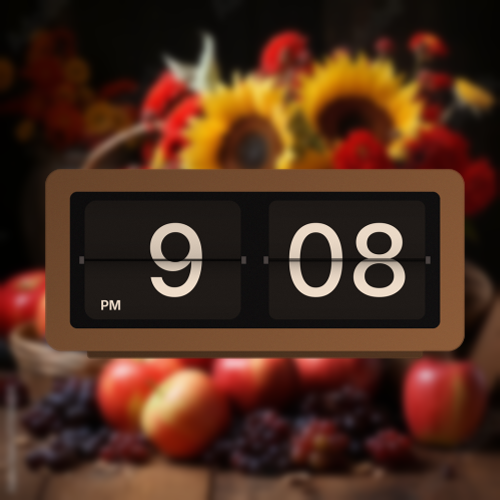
9:08
